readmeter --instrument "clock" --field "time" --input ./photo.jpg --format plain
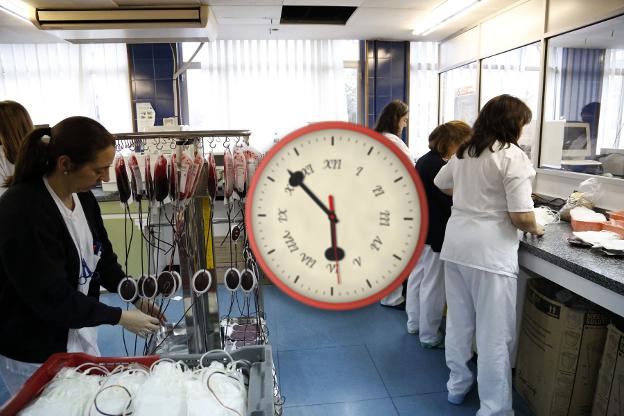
5:52:29
